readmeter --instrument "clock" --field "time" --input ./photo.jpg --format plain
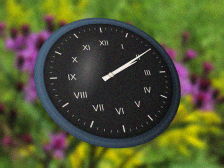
2:10
